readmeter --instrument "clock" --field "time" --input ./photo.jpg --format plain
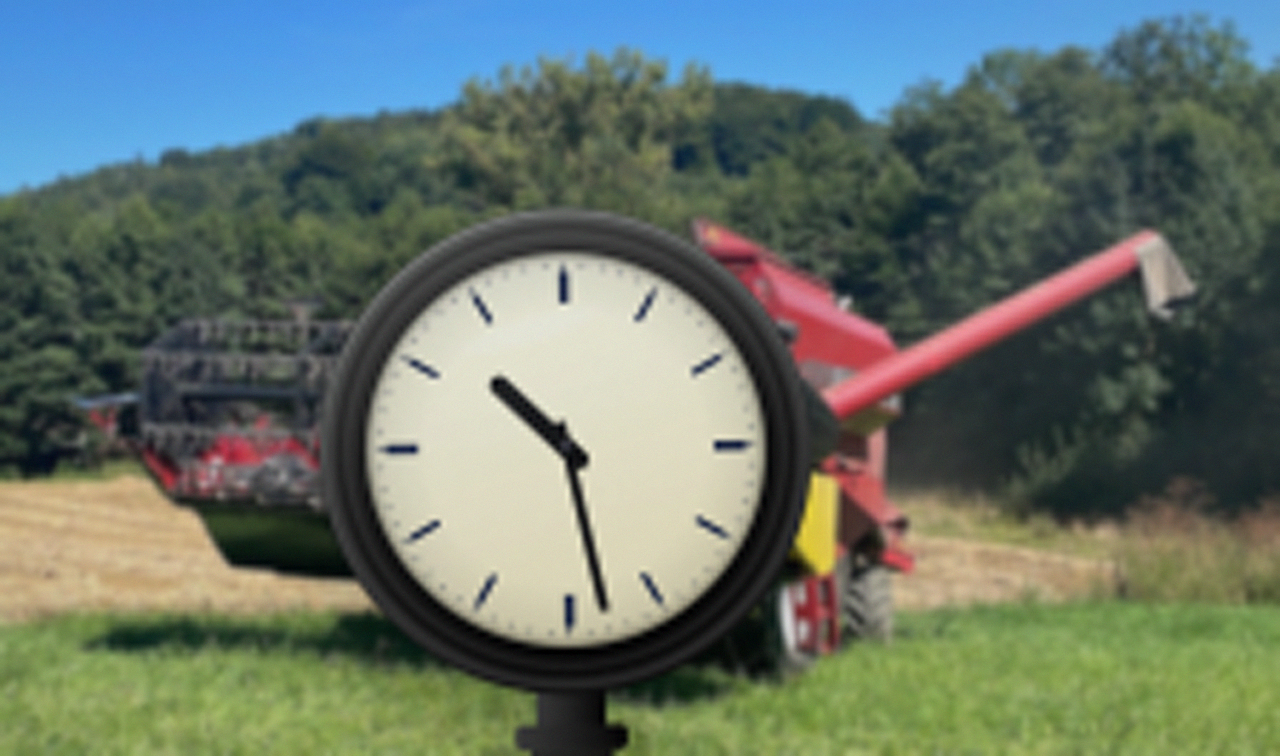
10:28
